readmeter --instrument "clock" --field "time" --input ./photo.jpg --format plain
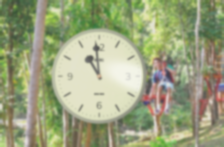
10:59
